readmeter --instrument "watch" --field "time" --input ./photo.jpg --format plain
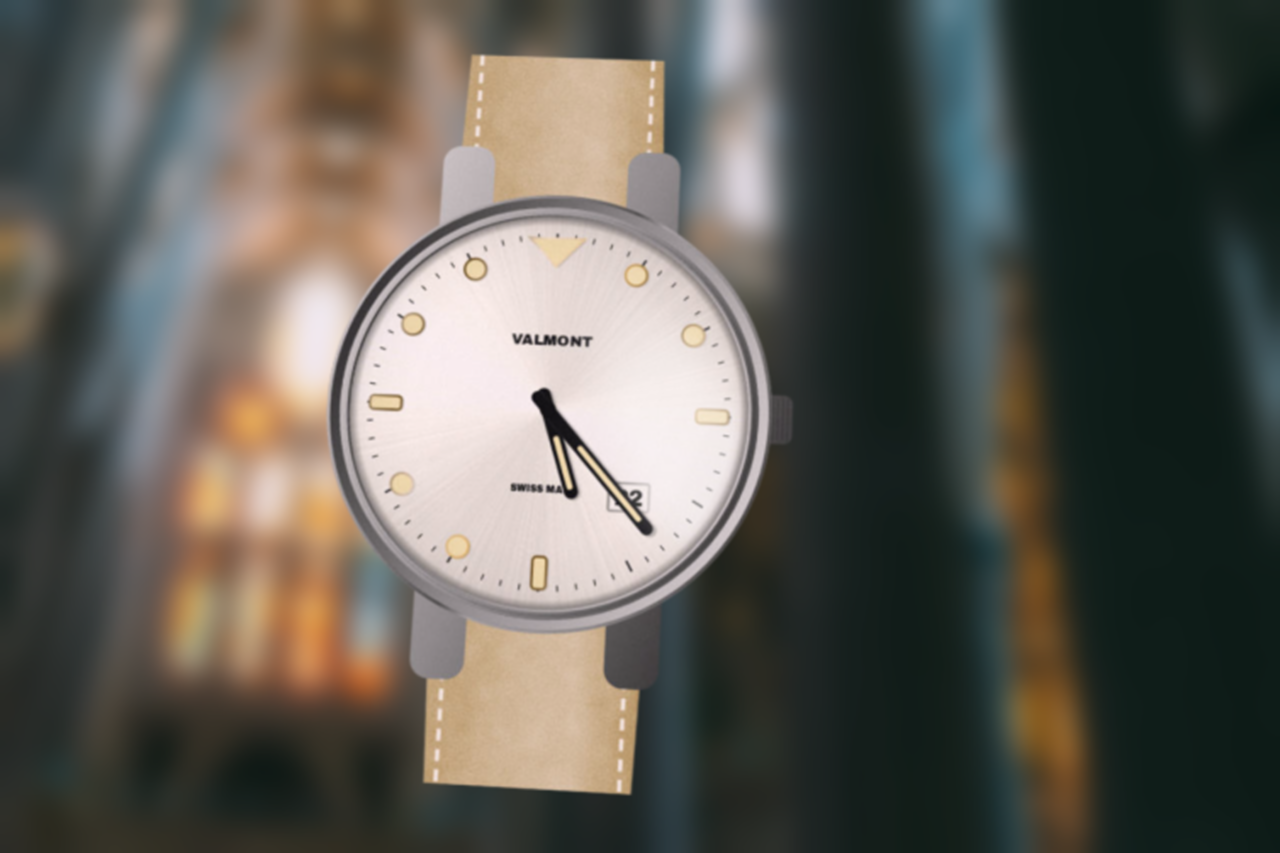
5:23
